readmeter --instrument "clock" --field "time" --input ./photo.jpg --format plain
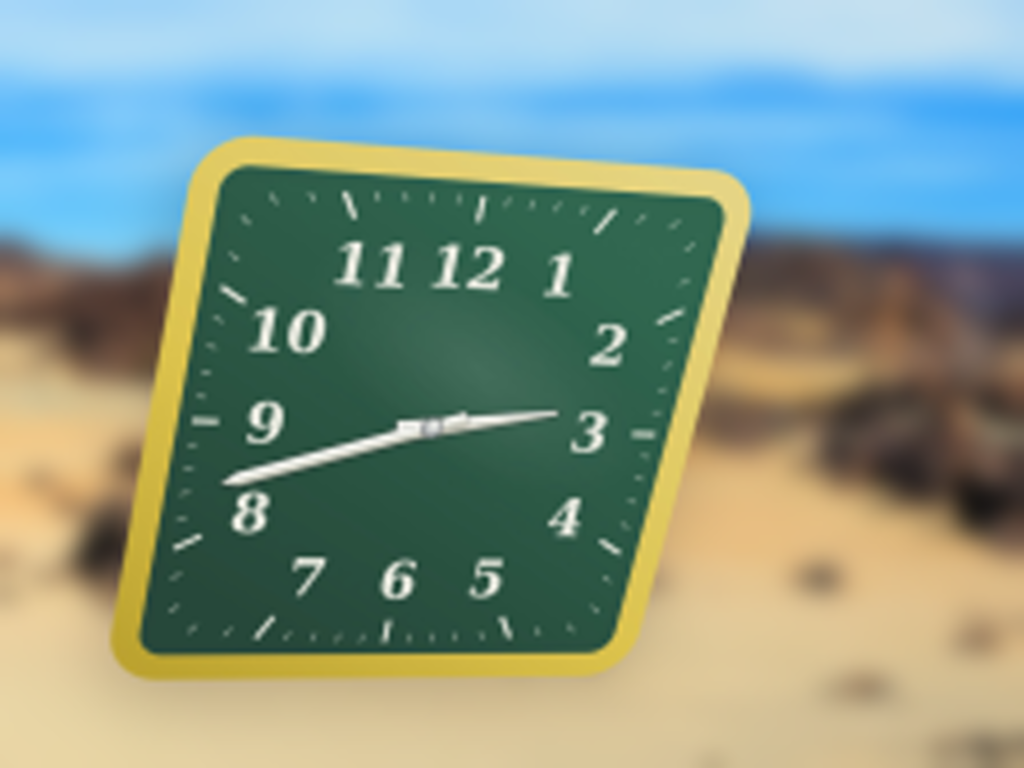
2:42
